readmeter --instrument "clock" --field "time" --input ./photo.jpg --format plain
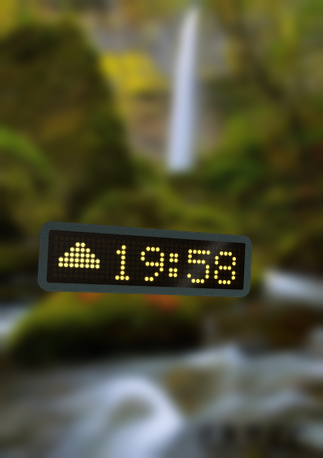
19:58
